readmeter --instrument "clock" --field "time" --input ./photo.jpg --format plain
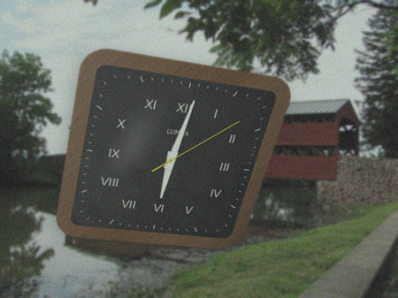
6:01:08
